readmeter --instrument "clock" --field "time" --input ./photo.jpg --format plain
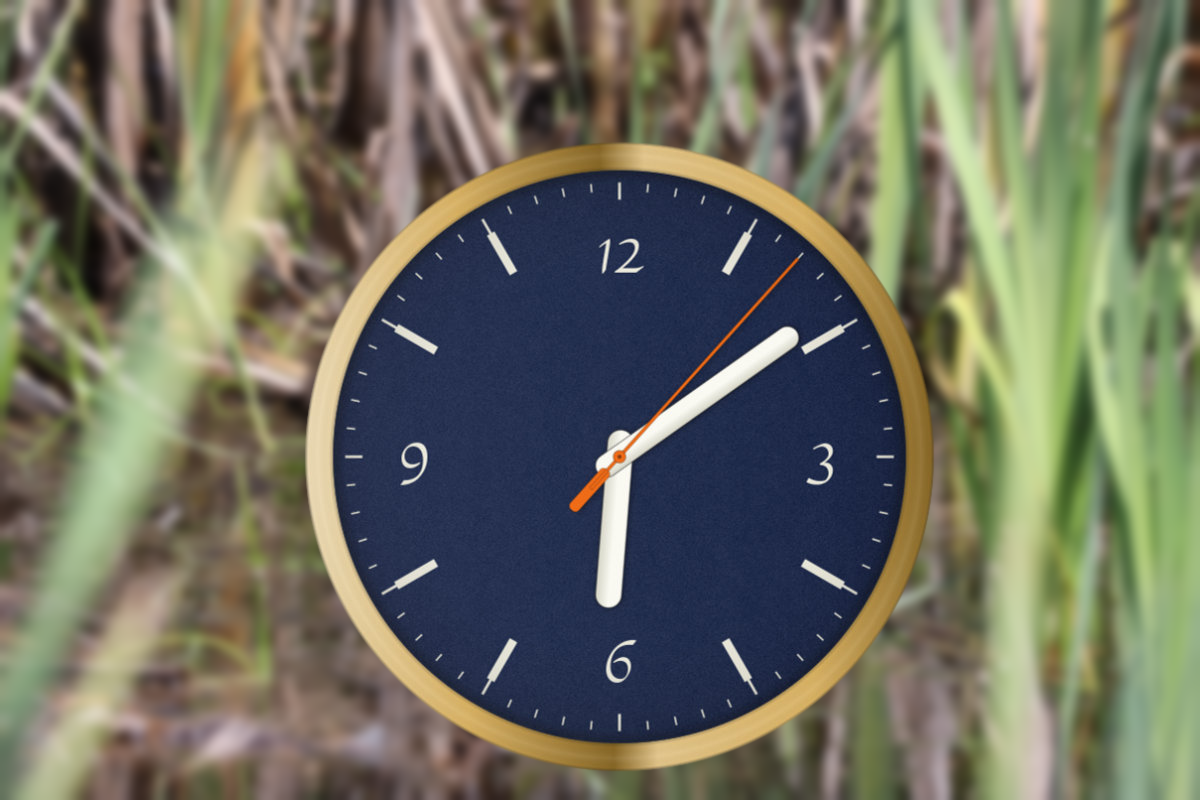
6:09:07
